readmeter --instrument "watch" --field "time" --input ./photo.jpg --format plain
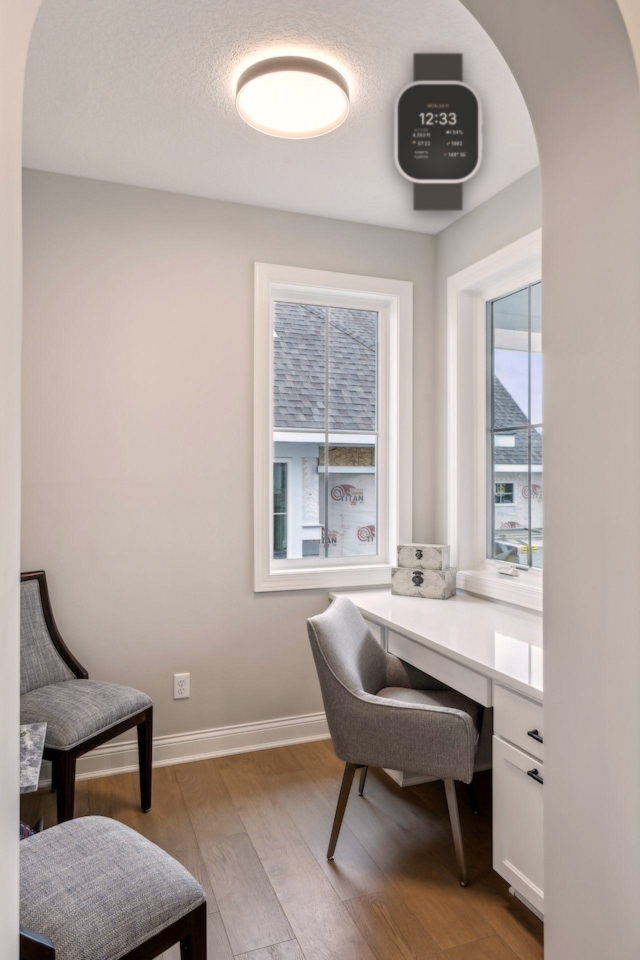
12:33
